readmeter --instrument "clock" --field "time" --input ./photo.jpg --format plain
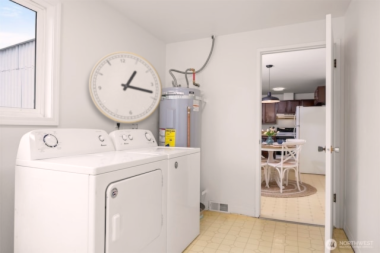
1:18
